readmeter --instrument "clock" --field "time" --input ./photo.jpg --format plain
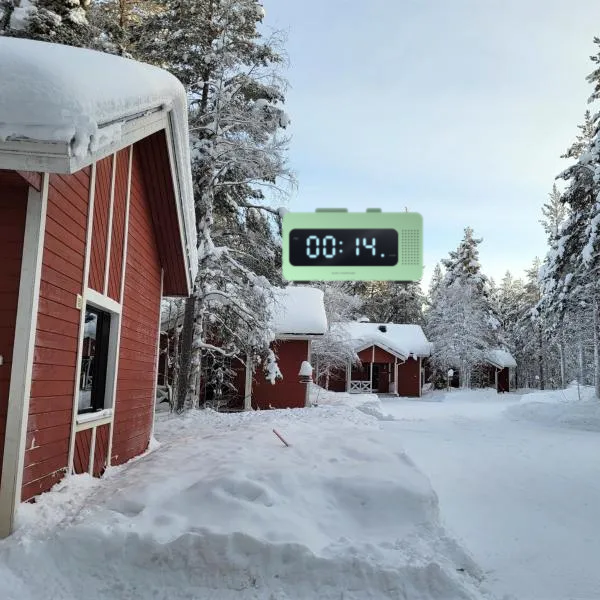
0:14
